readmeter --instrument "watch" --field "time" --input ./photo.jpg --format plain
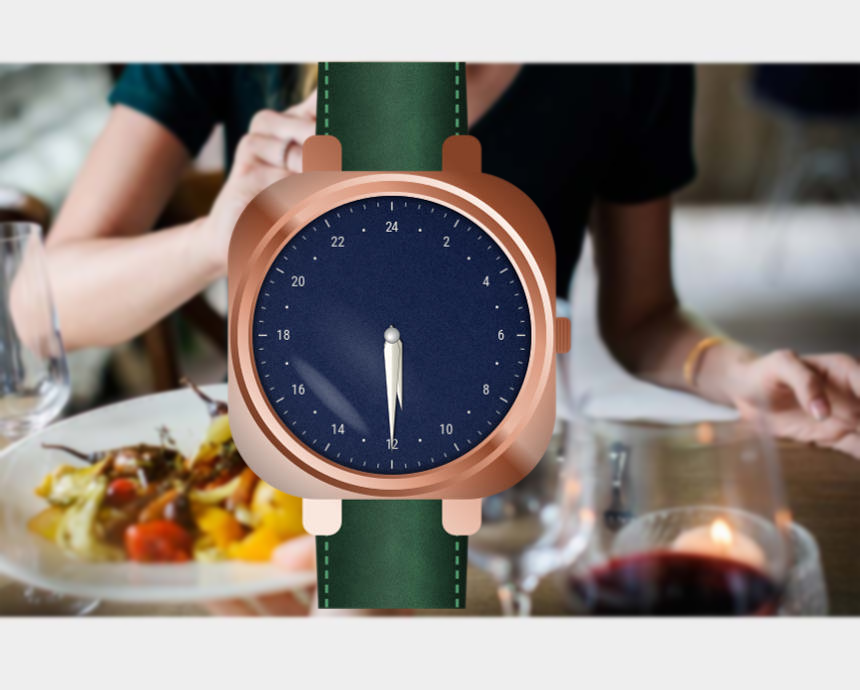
11:30
